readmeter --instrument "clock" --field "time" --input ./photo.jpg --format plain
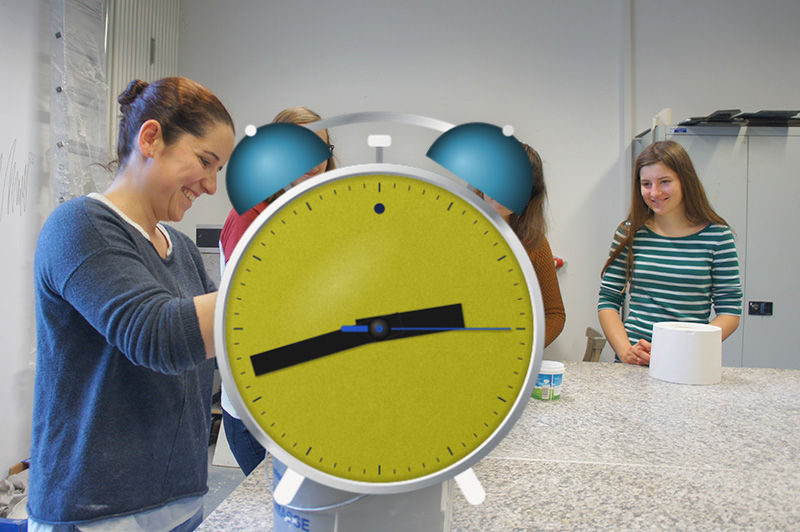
2:42:15
